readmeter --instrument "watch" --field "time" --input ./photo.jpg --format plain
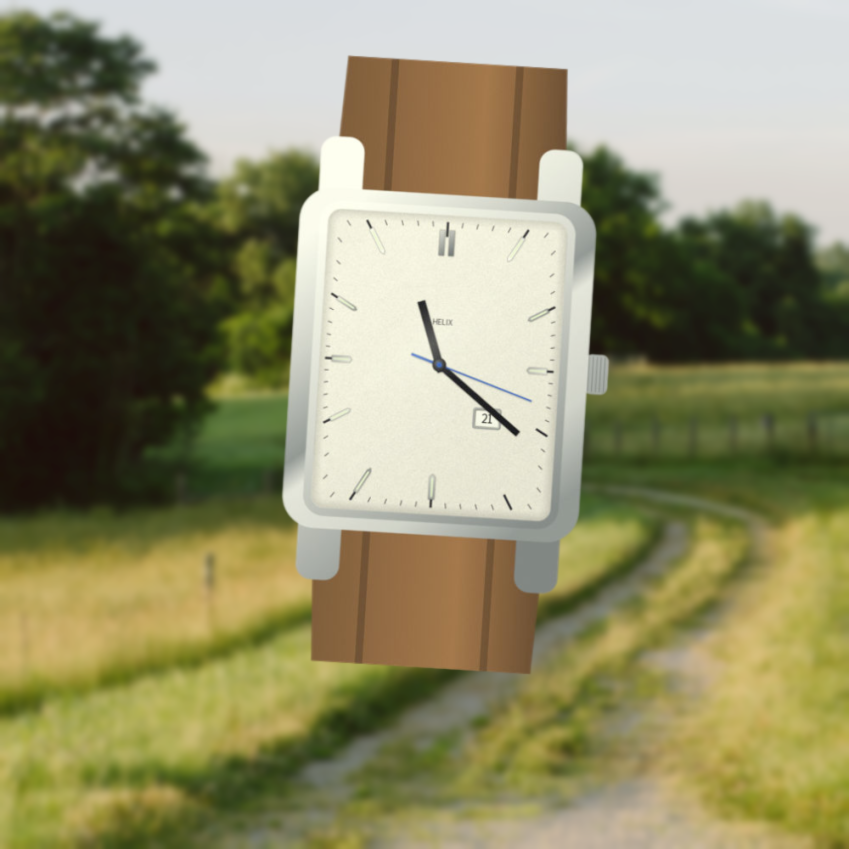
11:21:18
